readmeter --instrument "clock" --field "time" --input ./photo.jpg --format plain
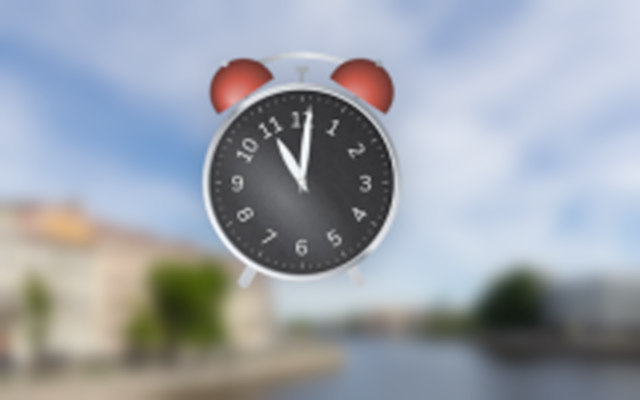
11:01
